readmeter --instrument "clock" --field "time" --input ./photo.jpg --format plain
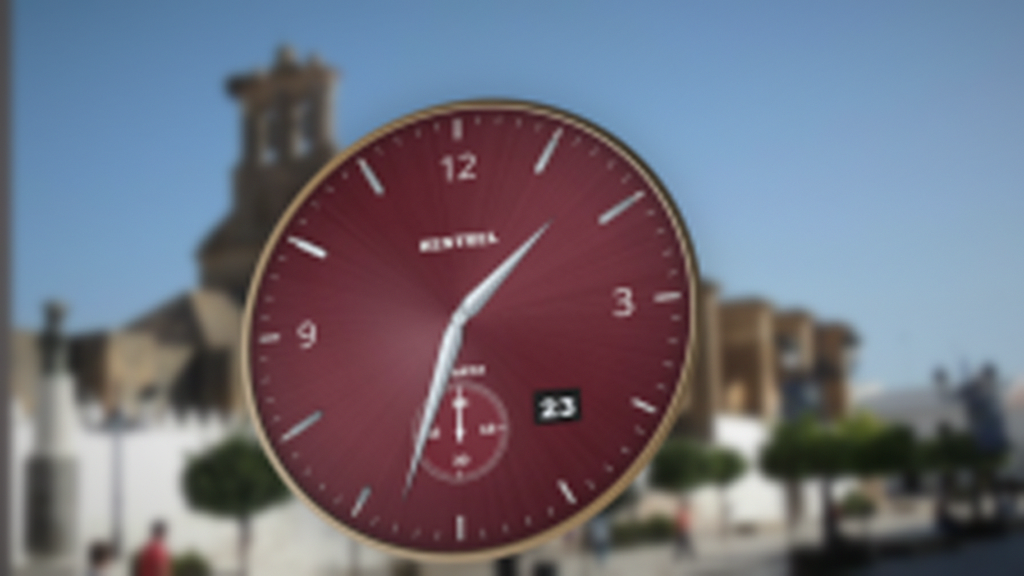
1:33
